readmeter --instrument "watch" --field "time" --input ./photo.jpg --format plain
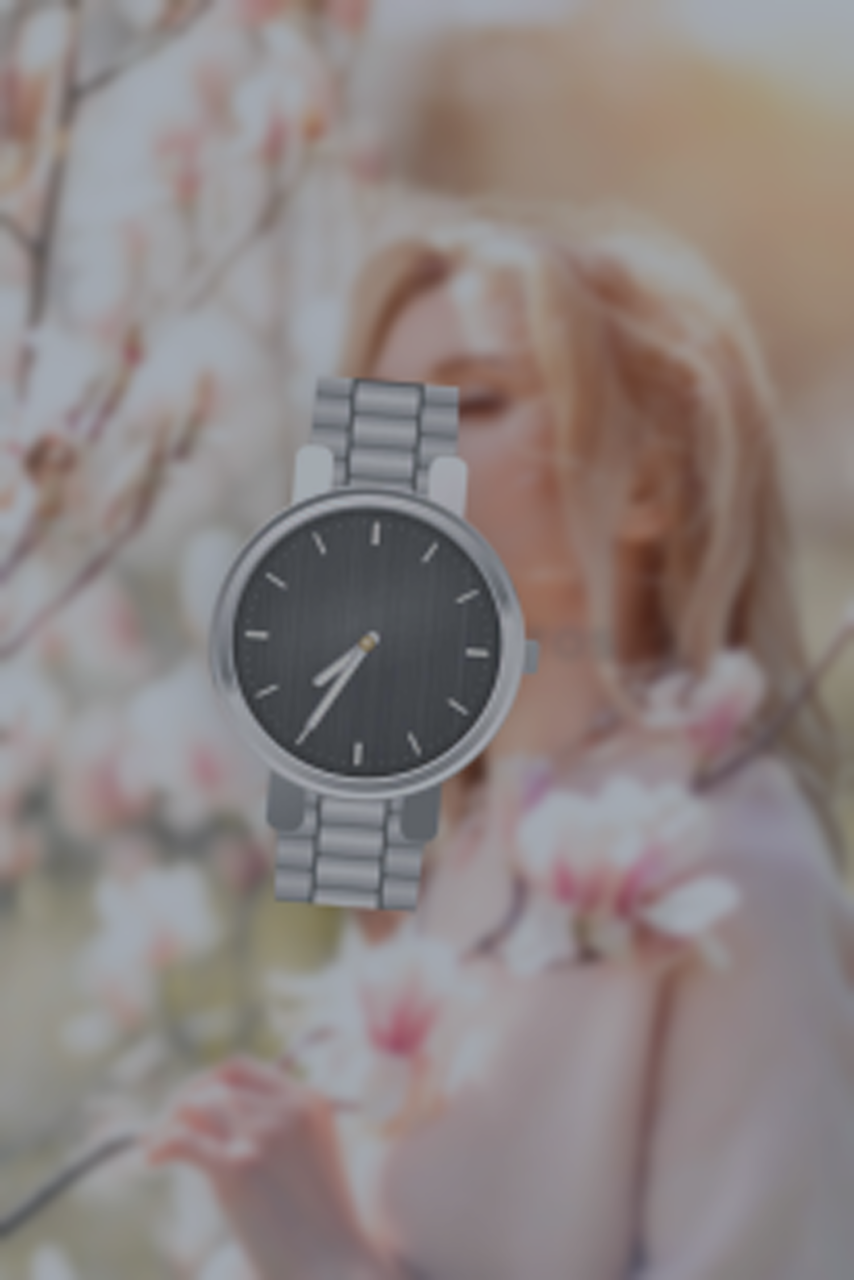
7:35
